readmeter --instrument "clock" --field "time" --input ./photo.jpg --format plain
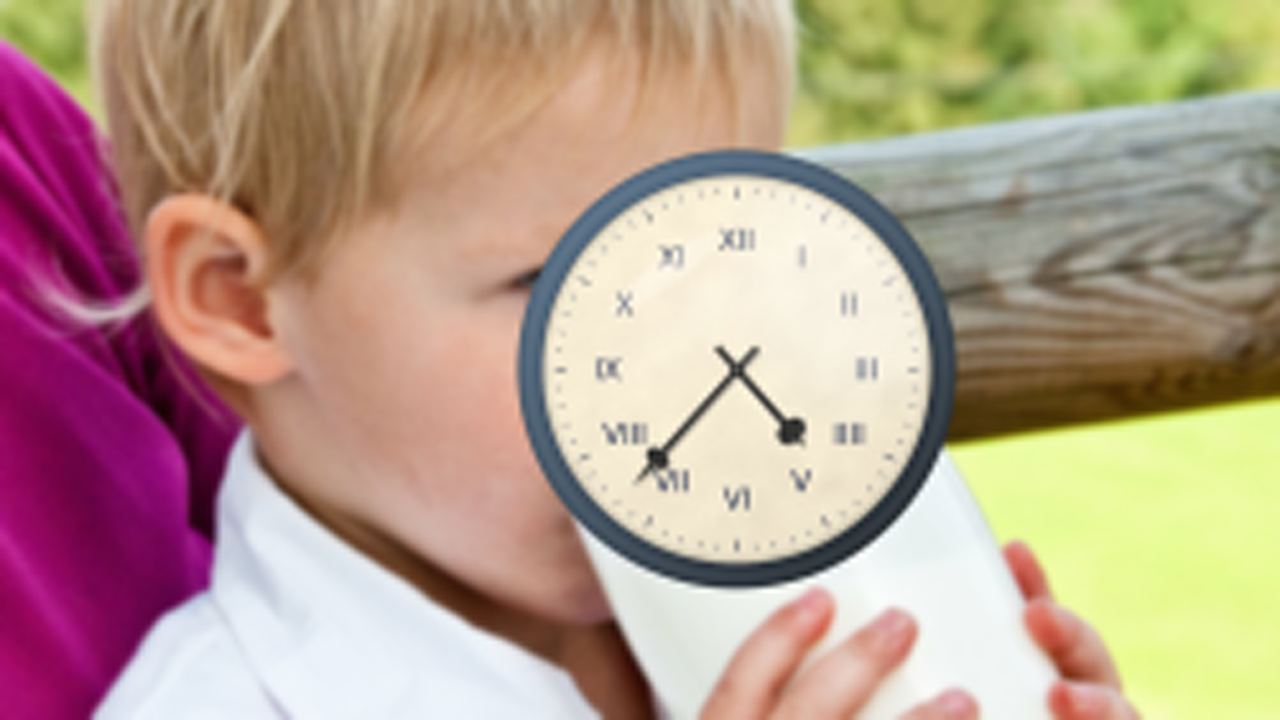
4:37
